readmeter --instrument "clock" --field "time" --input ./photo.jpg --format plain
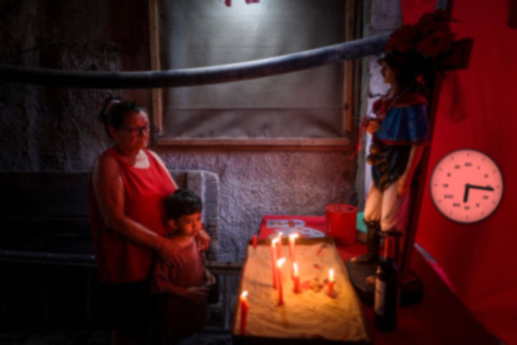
6:16
